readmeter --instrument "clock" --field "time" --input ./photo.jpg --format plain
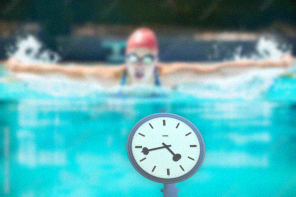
4:43
